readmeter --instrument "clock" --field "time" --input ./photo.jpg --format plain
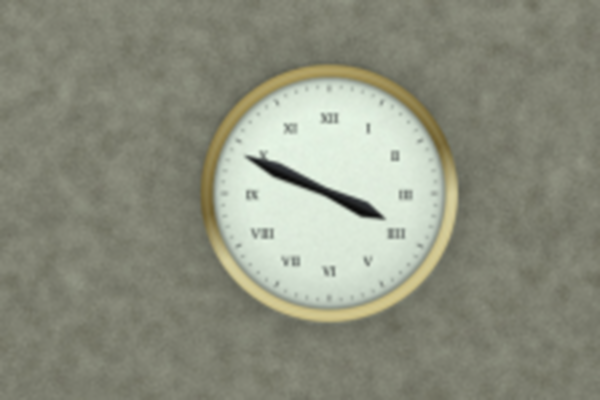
3:49
